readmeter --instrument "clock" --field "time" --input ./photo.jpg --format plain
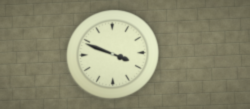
3:49
